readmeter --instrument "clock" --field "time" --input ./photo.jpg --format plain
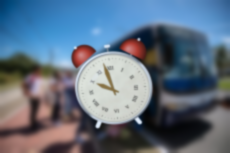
9:58
